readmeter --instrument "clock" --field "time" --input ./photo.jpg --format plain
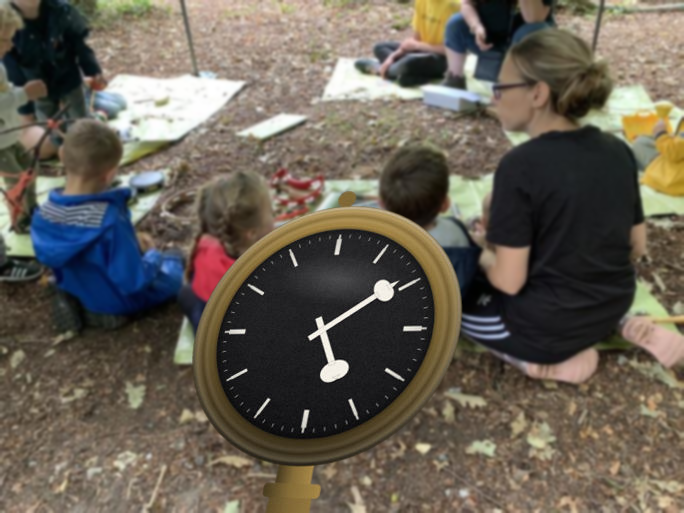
5:09
